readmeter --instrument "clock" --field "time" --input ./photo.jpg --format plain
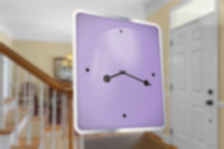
8:18
